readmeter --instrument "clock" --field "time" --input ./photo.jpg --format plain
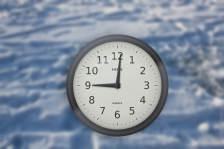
9:01
